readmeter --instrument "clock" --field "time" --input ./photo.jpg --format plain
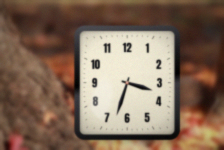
3:33
